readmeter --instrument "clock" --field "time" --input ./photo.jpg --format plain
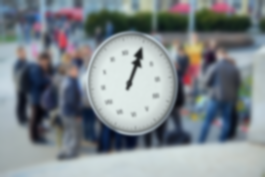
1:05
